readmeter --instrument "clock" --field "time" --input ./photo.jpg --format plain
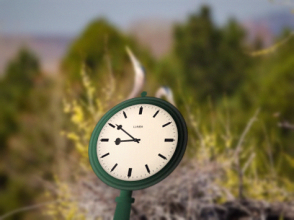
8:51
